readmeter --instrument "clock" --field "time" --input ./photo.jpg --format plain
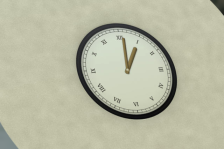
1:01
